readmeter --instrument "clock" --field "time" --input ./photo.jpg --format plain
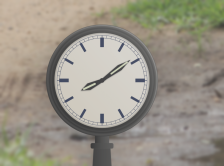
8:09
